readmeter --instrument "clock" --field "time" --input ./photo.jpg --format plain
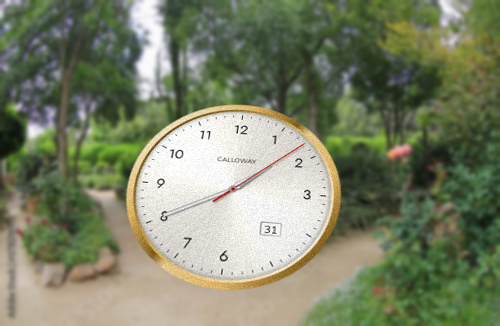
1:40:08
